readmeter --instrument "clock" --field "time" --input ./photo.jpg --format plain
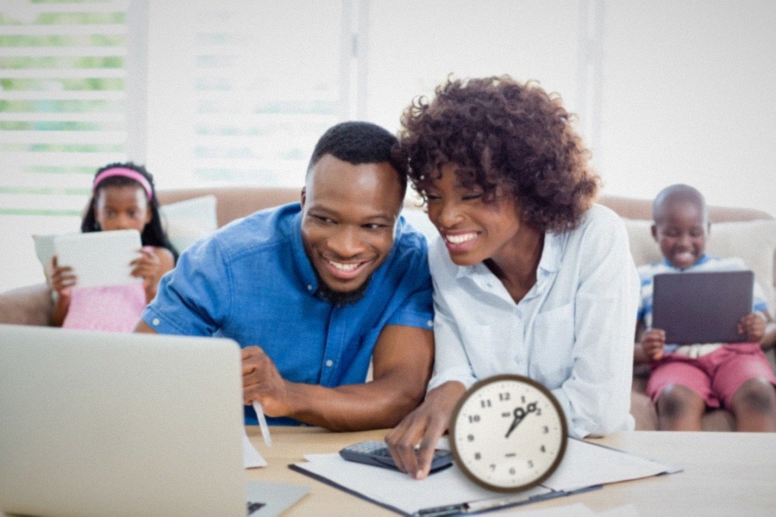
1:08
